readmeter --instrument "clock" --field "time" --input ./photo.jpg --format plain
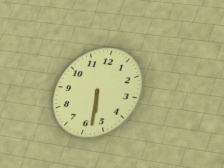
5:28
